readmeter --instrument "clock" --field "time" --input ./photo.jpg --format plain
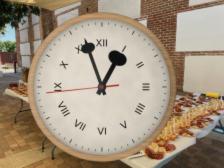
12:56:44
